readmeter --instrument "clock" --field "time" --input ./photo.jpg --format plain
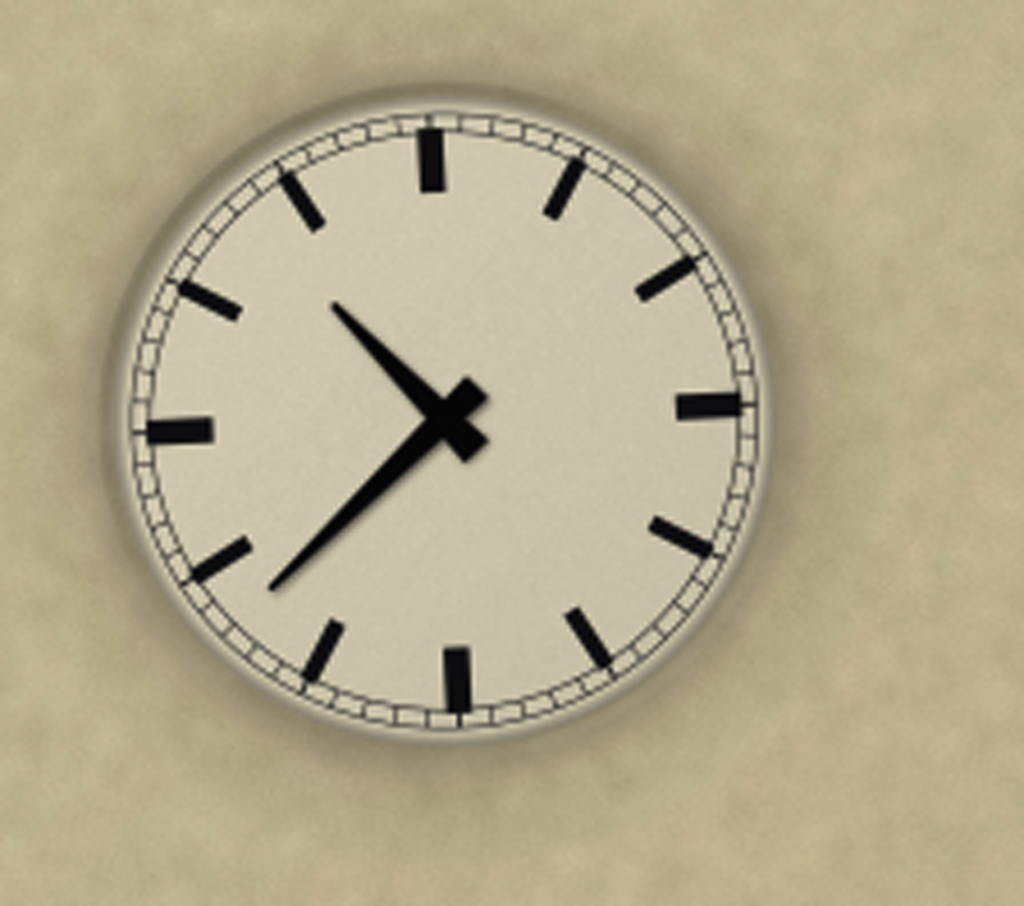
10:38
